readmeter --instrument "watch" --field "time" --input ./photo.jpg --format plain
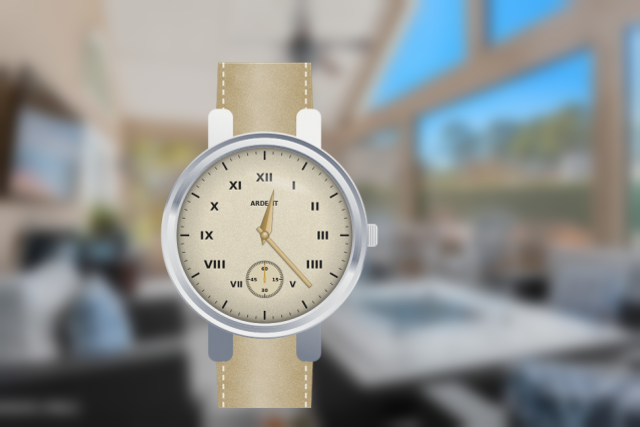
12:23
